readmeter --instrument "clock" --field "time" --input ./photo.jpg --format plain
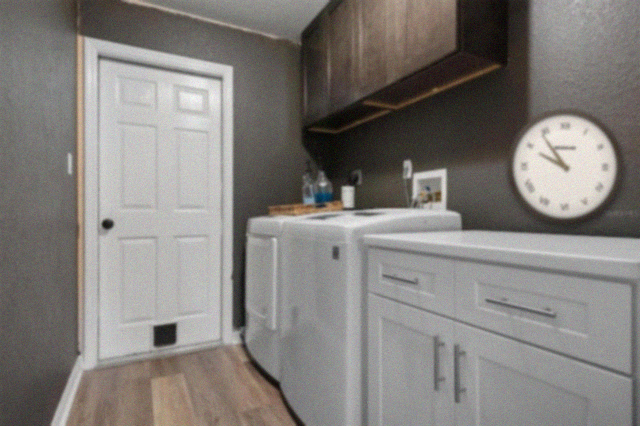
9:54
